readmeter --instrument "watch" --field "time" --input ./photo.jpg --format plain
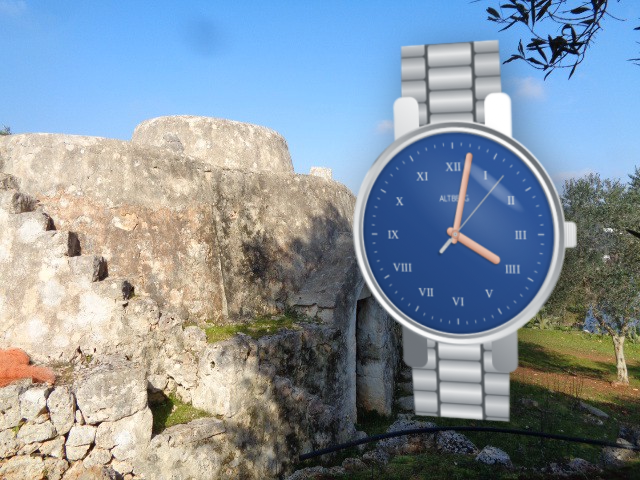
4:02:07
